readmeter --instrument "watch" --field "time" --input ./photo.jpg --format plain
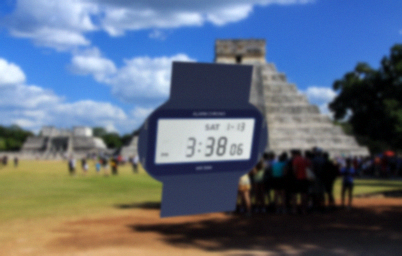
3:38:06
